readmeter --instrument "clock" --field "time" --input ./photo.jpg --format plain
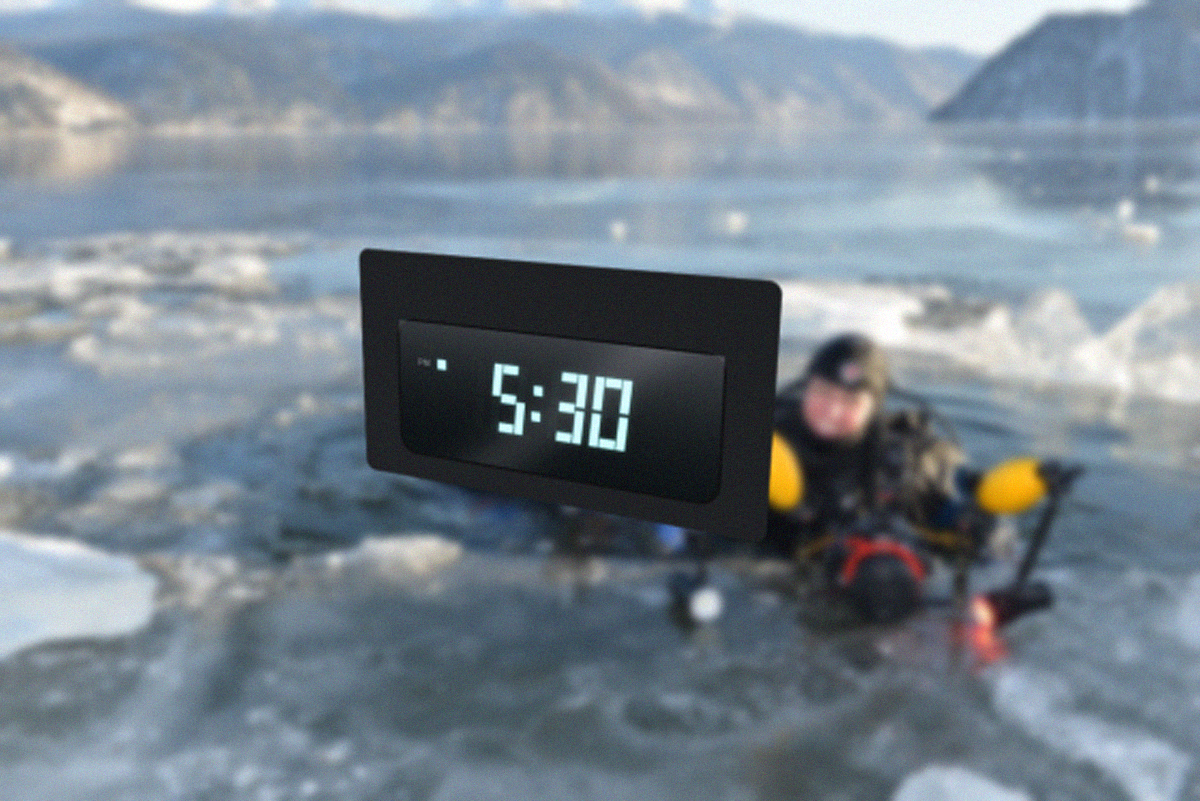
5:30
